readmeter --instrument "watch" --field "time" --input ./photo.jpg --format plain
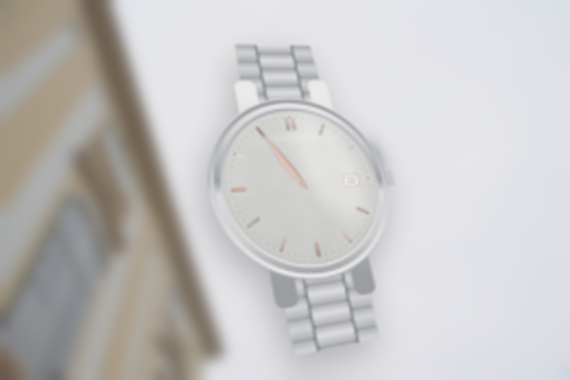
10:55
